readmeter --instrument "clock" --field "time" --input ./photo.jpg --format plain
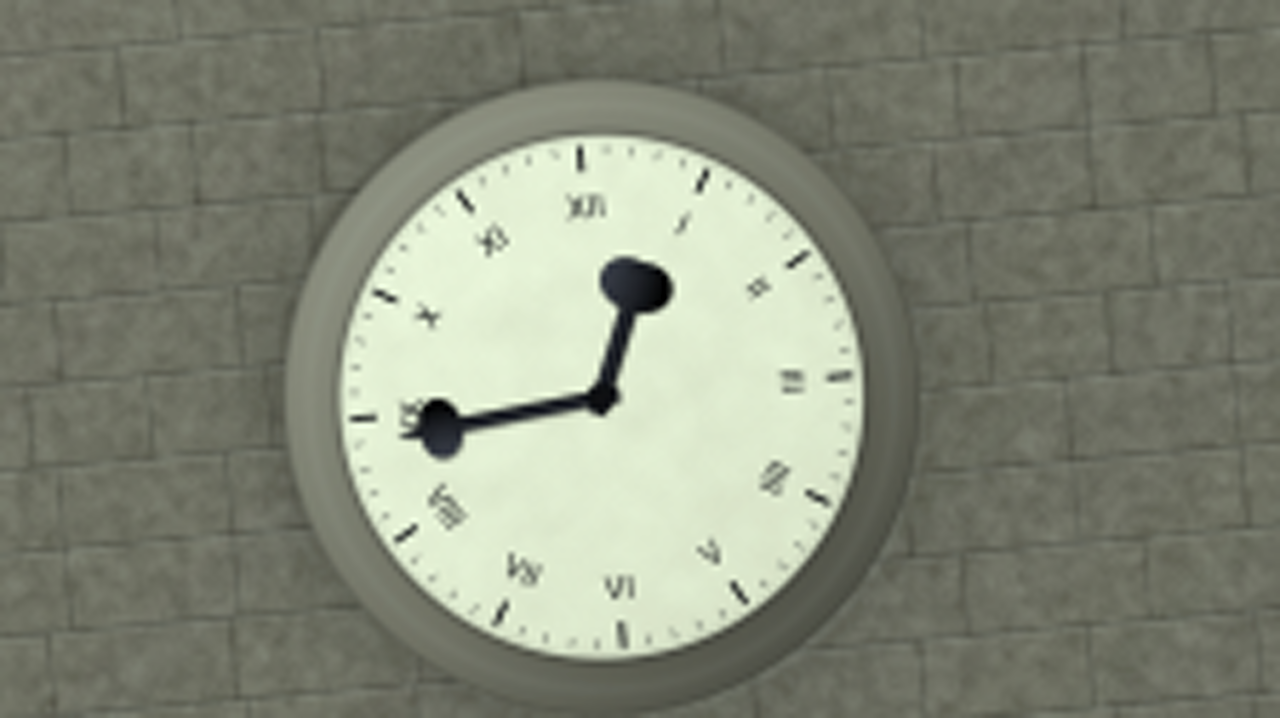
12:44
